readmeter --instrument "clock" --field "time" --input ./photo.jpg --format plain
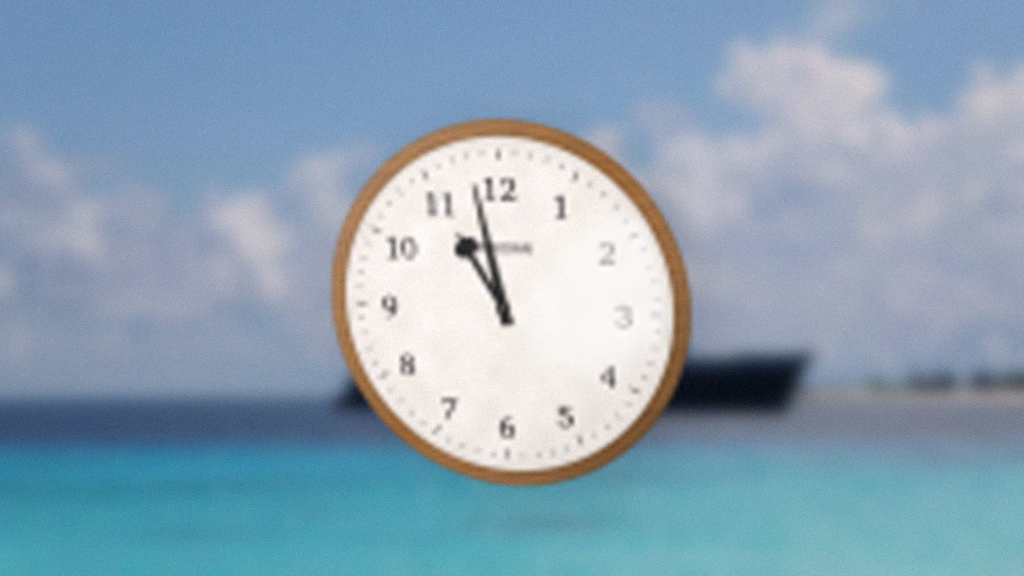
10:58
